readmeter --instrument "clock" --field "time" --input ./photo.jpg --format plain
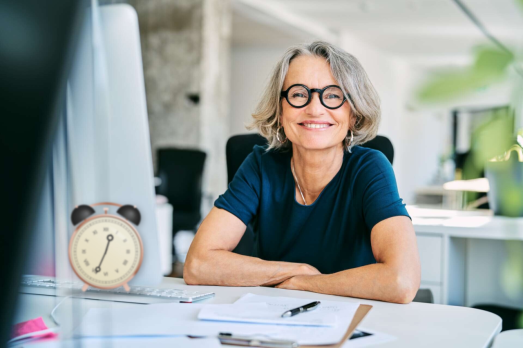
12:34
